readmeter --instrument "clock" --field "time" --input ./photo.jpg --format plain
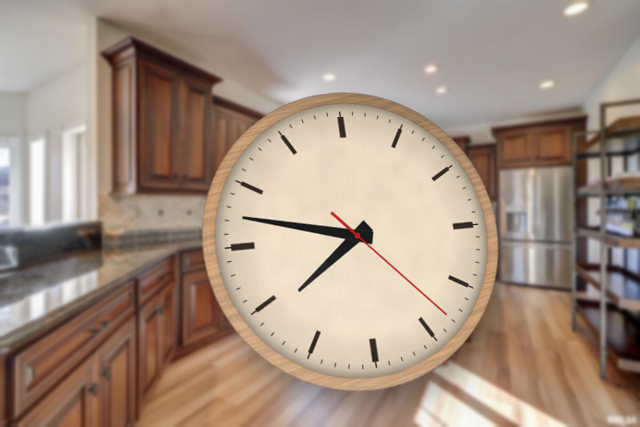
7:47:23
